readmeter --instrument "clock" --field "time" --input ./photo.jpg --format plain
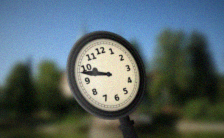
9:48
